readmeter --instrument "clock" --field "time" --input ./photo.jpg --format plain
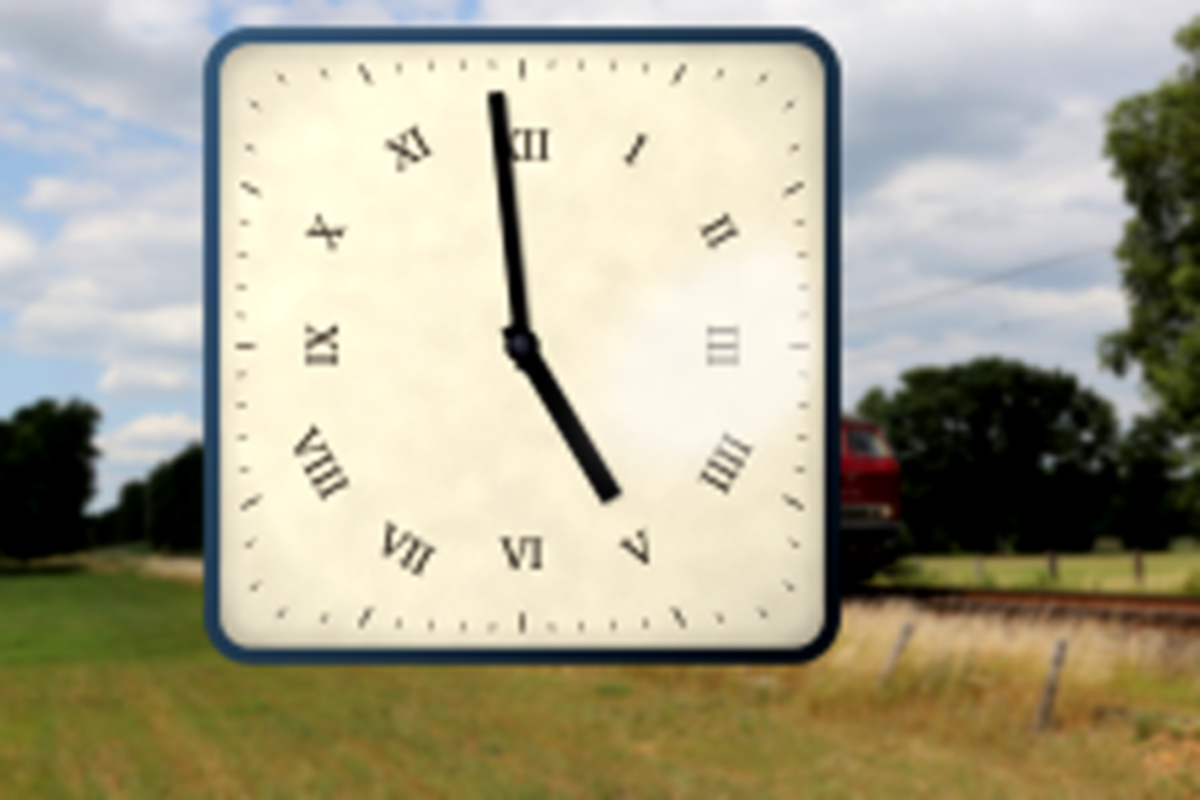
4:59
